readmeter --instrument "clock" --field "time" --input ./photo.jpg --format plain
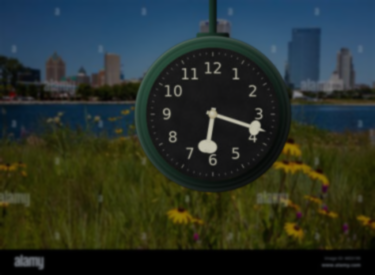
6:18
